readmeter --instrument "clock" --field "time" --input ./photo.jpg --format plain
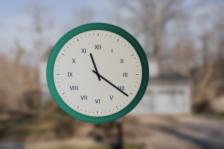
11:21
